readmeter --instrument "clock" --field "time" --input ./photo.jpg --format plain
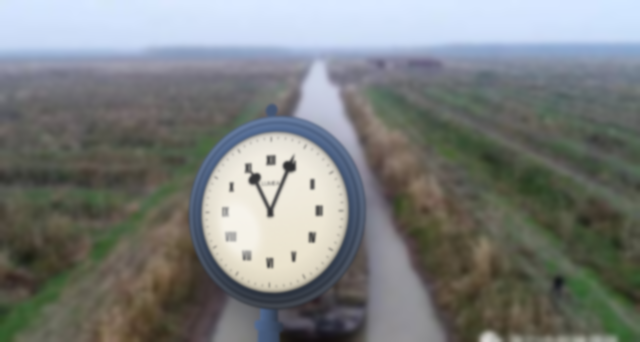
11:04
